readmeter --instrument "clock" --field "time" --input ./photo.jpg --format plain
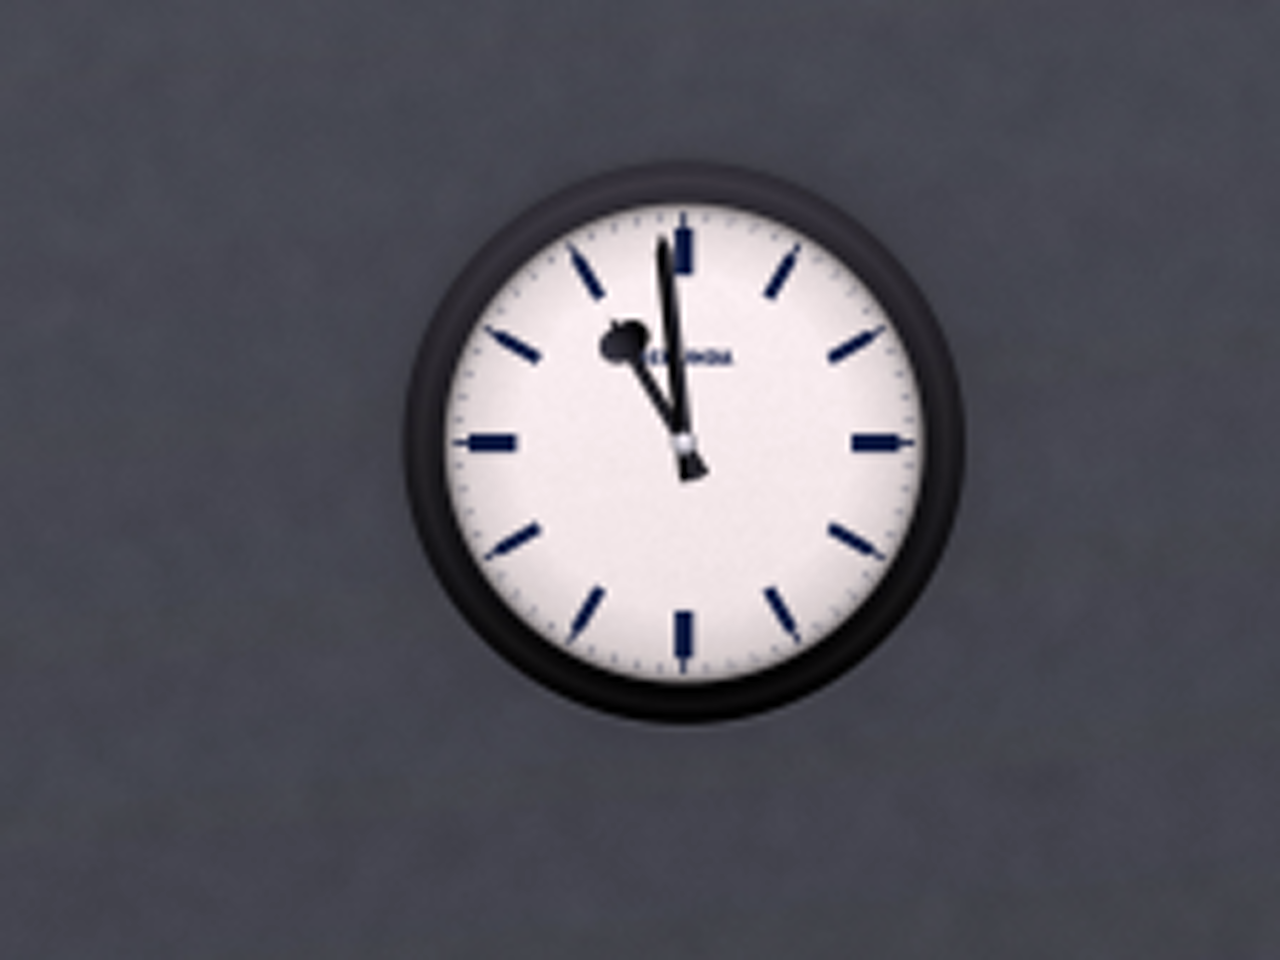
10:59
